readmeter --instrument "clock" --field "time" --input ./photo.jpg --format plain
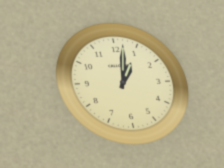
1:02
